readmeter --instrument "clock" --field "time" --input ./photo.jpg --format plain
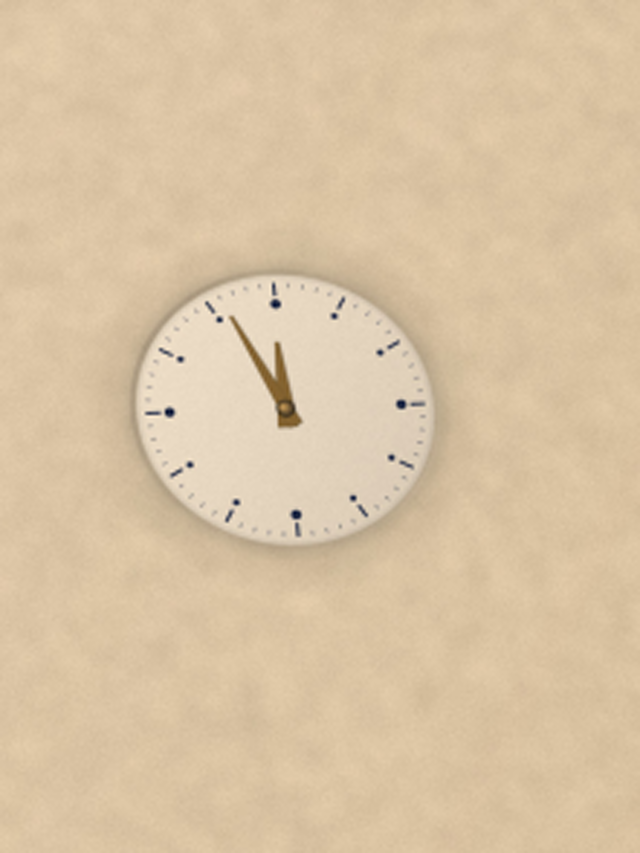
11:56
